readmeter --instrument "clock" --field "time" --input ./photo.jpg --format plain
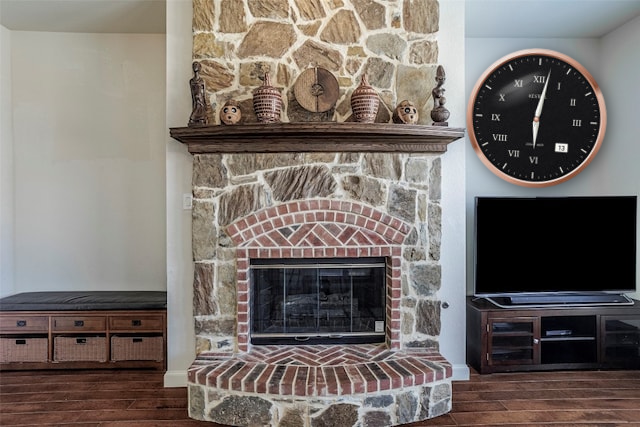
6:02
